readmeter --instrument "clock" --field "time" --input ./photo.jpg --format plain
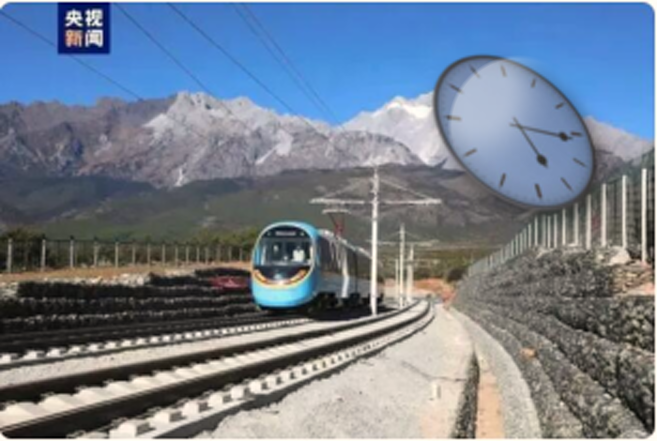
5:16
